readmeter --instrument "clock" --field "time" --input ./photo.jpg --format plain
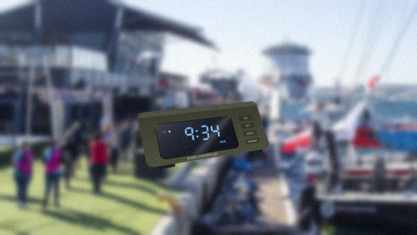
9:34
